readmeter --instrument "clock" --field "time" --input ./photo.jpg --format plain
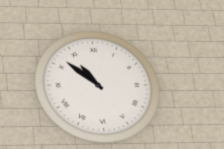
10:52
